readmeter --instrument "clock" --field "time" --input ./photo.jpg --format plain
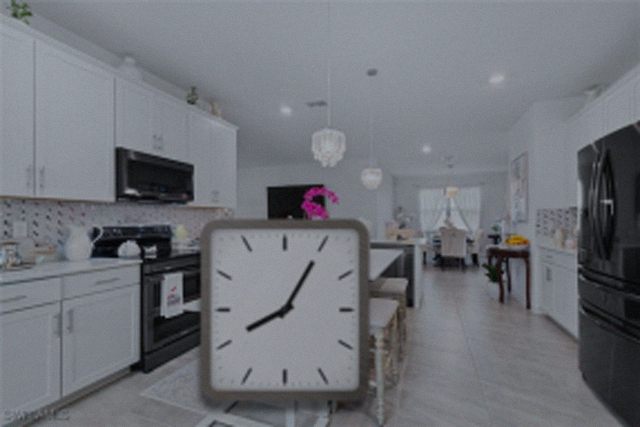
8:05
